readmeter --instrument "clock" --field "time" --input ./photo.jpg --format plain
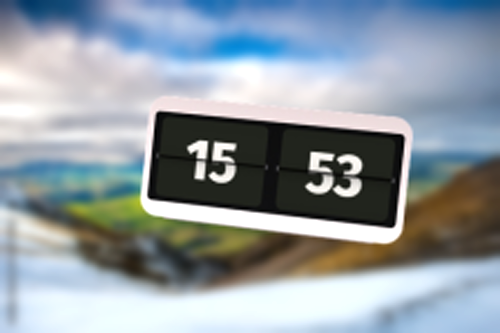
15:53
